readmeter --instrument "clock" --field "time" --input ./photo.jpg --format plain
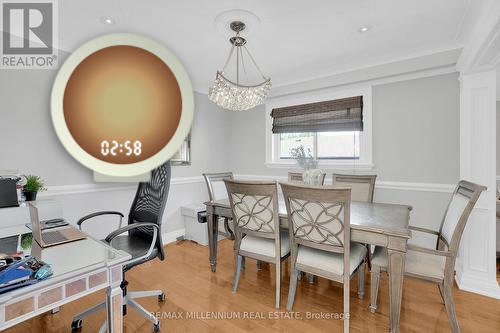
2:58
